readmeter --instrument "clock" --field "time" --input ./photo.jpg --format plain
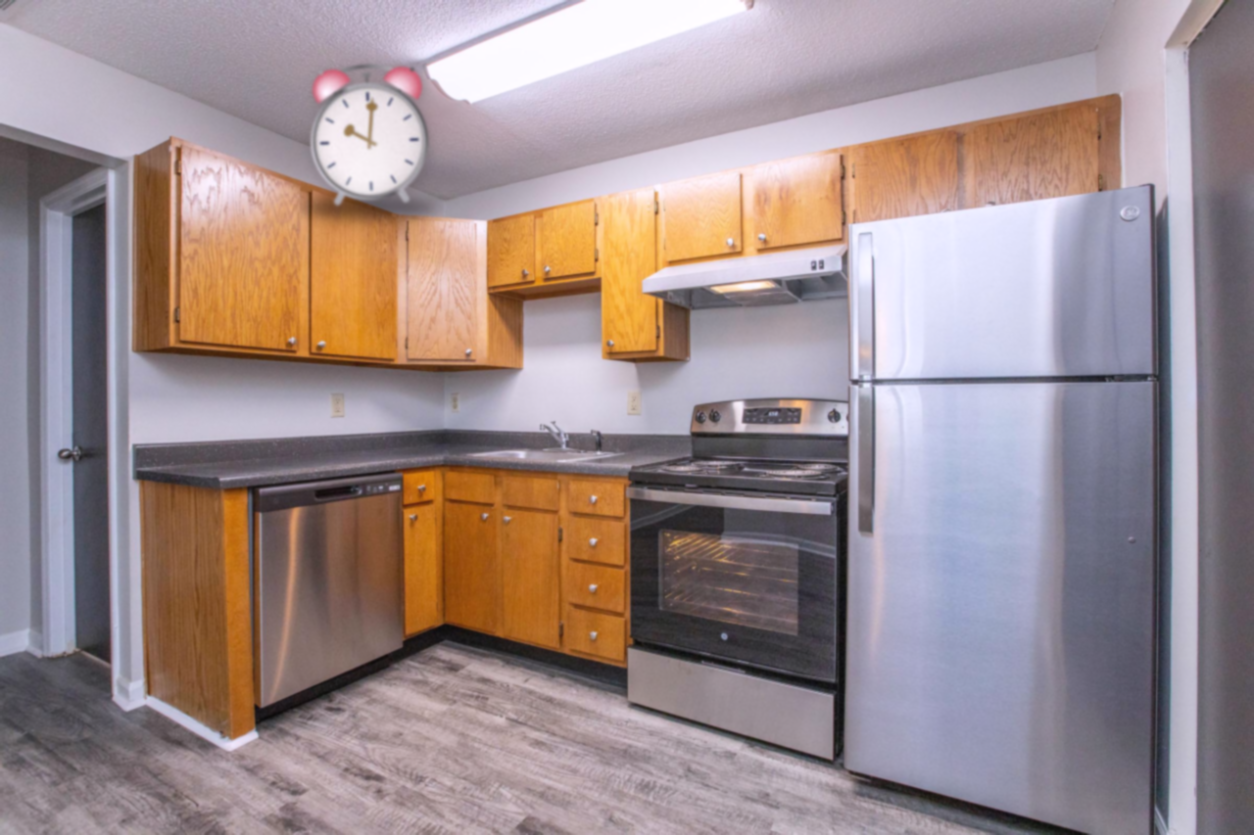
10:01
